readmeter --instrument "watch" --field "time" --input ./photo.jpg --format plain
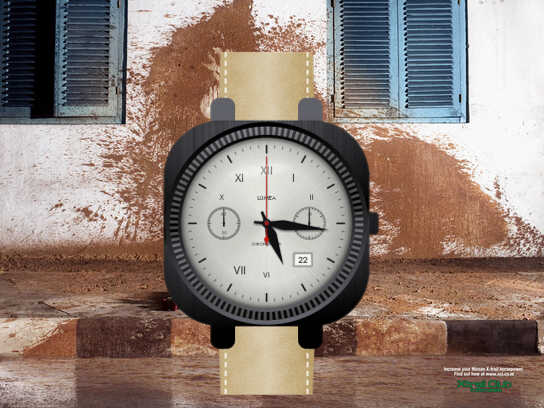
5:16
